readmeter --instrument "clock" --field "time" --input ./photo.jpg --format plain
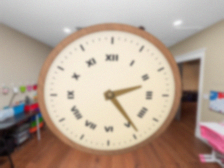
2:24
